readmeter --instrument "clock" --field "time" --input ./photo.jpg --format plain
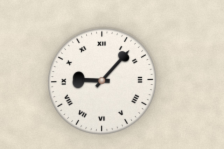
9:07
